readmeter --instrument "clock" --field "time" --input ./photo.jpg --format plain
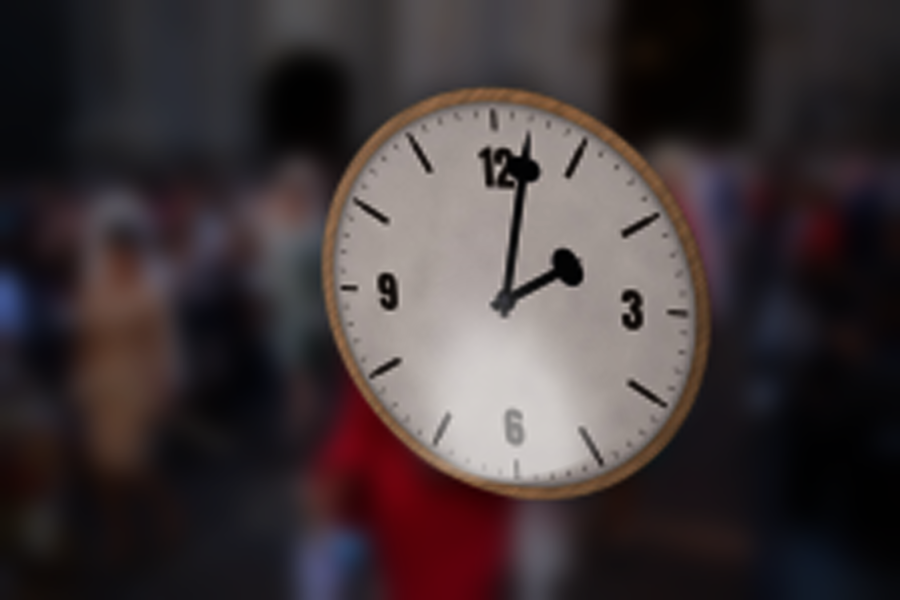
2:02
